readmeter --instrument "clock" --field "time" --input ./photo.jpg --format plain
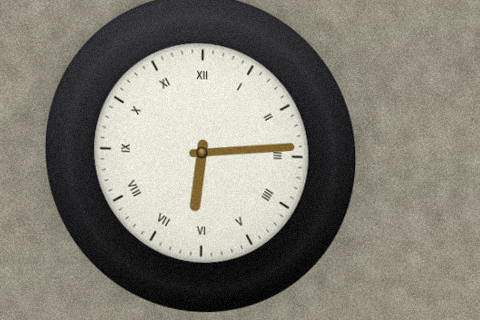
6:14
